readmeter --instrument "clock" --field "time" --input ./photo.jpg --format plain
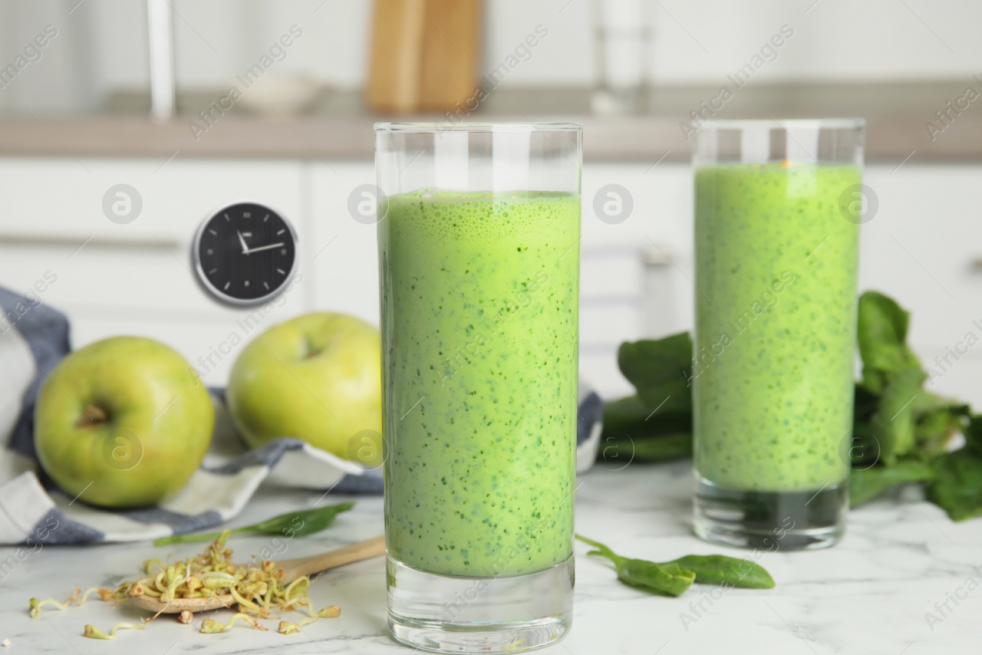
11:13
